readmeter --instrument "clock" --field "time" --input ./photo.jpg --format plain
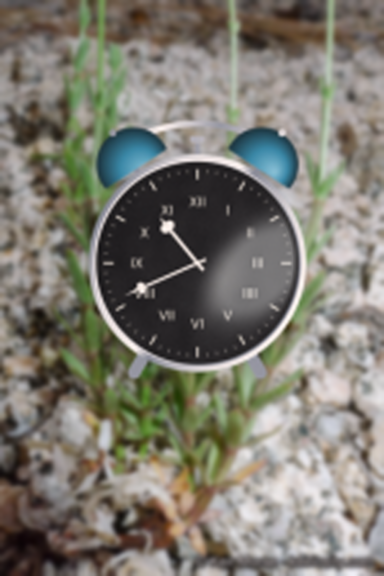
10:41
